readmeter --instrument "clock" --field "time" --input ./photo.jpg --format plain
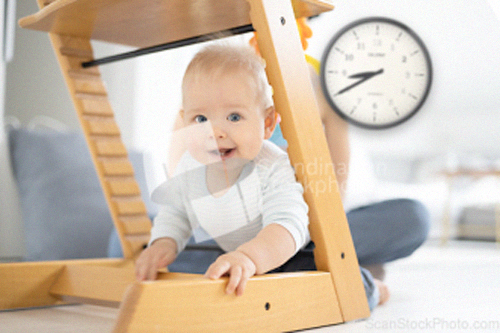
8:40
